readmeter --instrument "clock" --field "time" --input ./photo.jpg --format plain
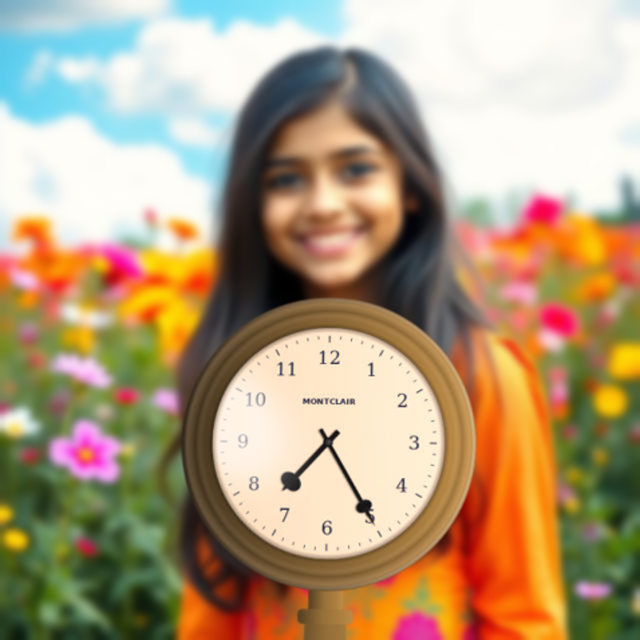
7:25
